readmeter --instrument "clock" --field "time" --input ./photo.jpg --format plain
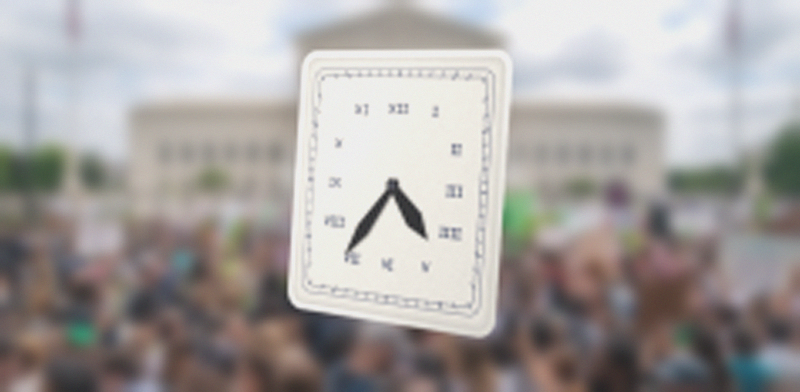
4:36
